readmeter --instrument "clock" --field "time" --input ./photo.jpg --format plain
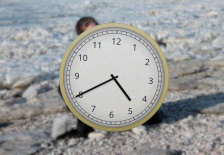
4:40
